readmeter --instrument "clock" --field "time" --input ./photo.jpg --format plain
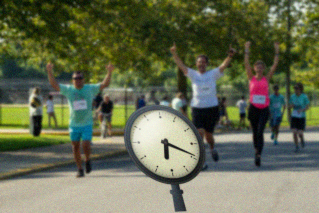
6:19
